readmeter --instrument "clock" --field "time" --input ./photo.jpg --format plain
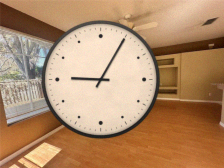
9:05
